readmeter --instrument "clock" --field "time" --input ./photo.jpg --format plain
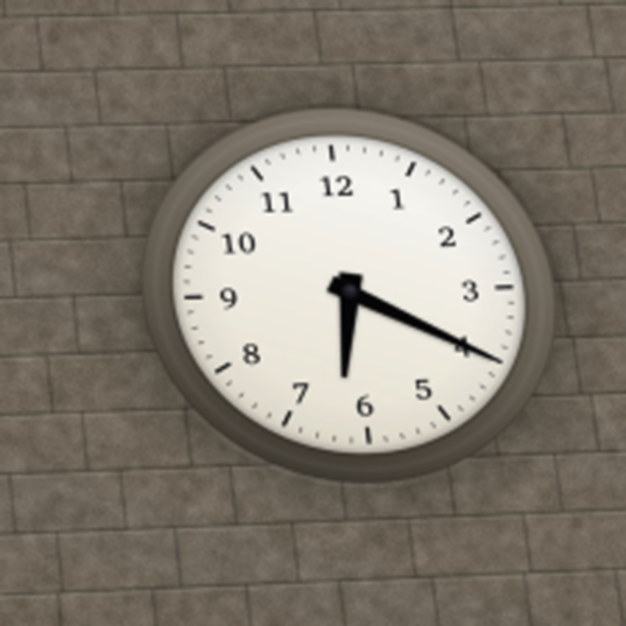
6:20
